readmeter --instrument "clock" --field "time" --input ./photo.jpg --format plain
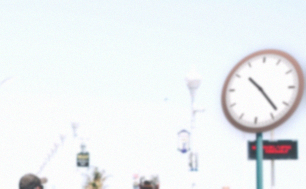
10:23
